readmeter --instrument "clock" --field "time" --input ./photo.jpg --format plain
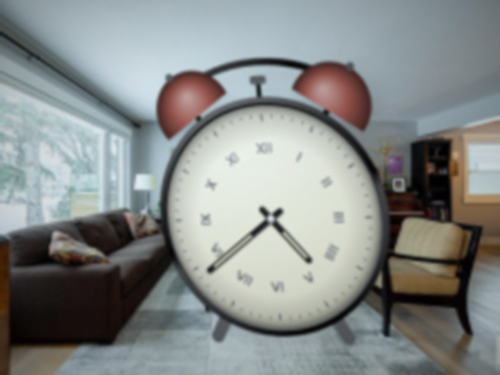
4:39
